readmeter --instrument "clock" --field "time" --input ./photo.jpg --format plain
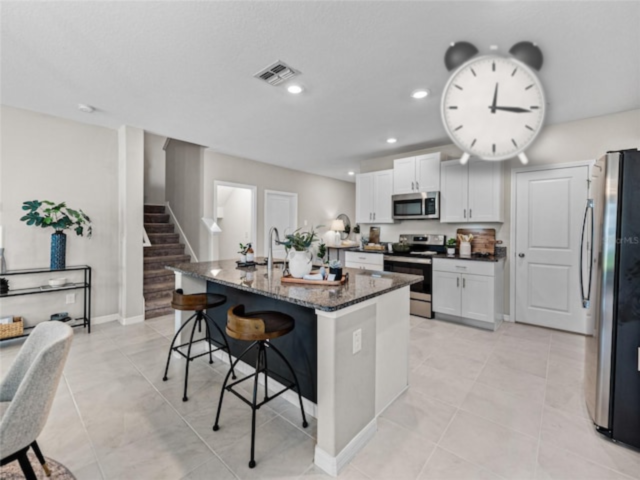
12:16
